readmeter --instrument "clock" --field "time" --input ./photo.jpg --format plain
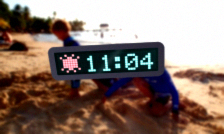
11:04
